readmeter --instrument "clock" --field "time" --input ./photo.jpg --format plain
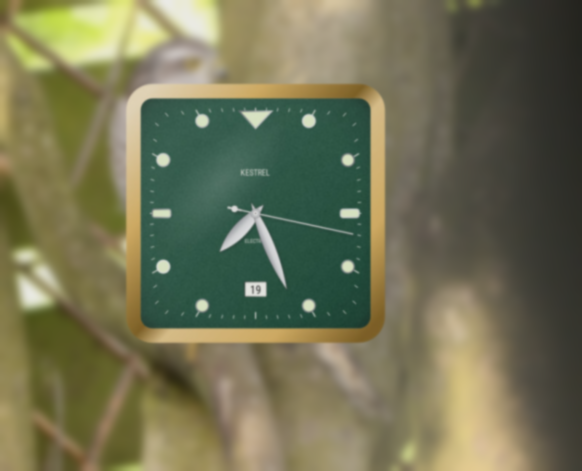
7:26:17
